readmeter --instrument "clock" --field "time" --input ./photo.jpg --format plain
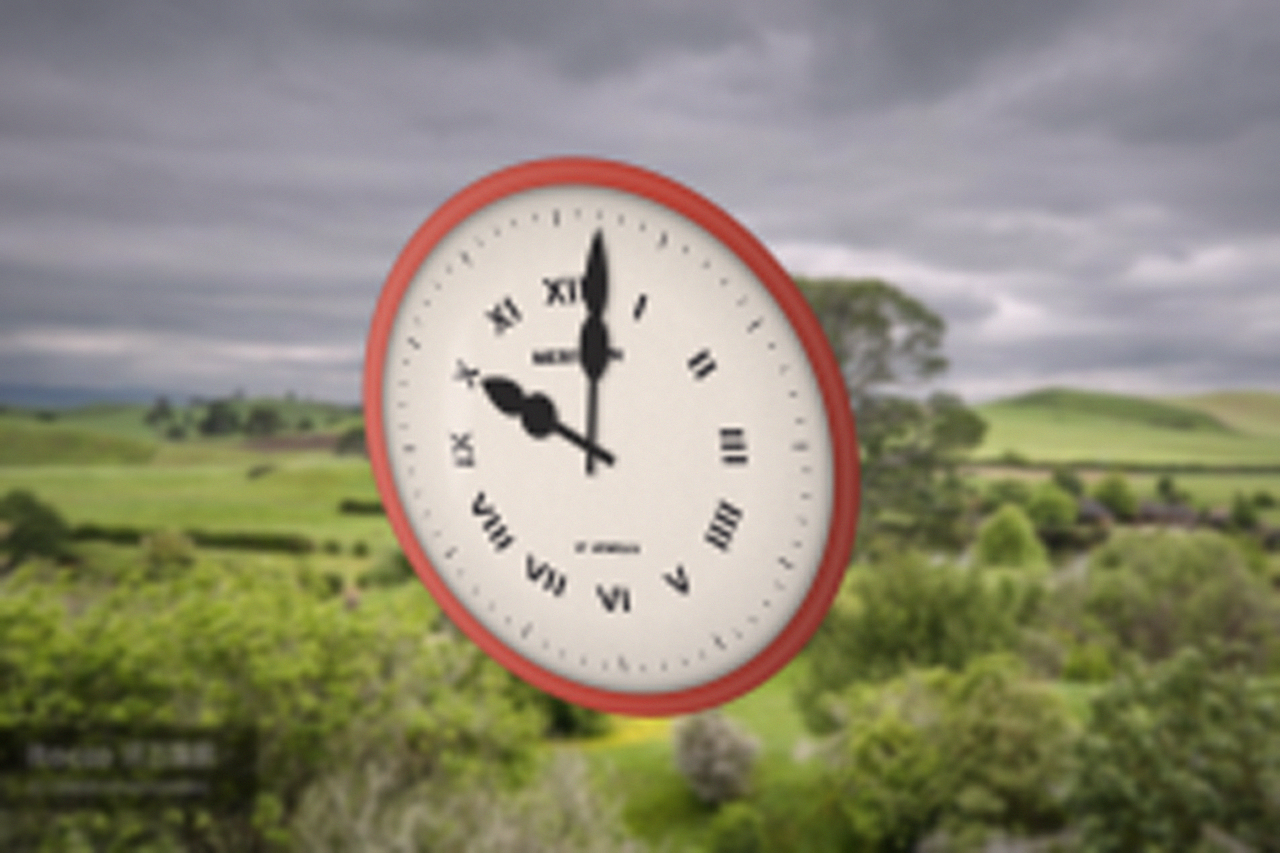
10:02
